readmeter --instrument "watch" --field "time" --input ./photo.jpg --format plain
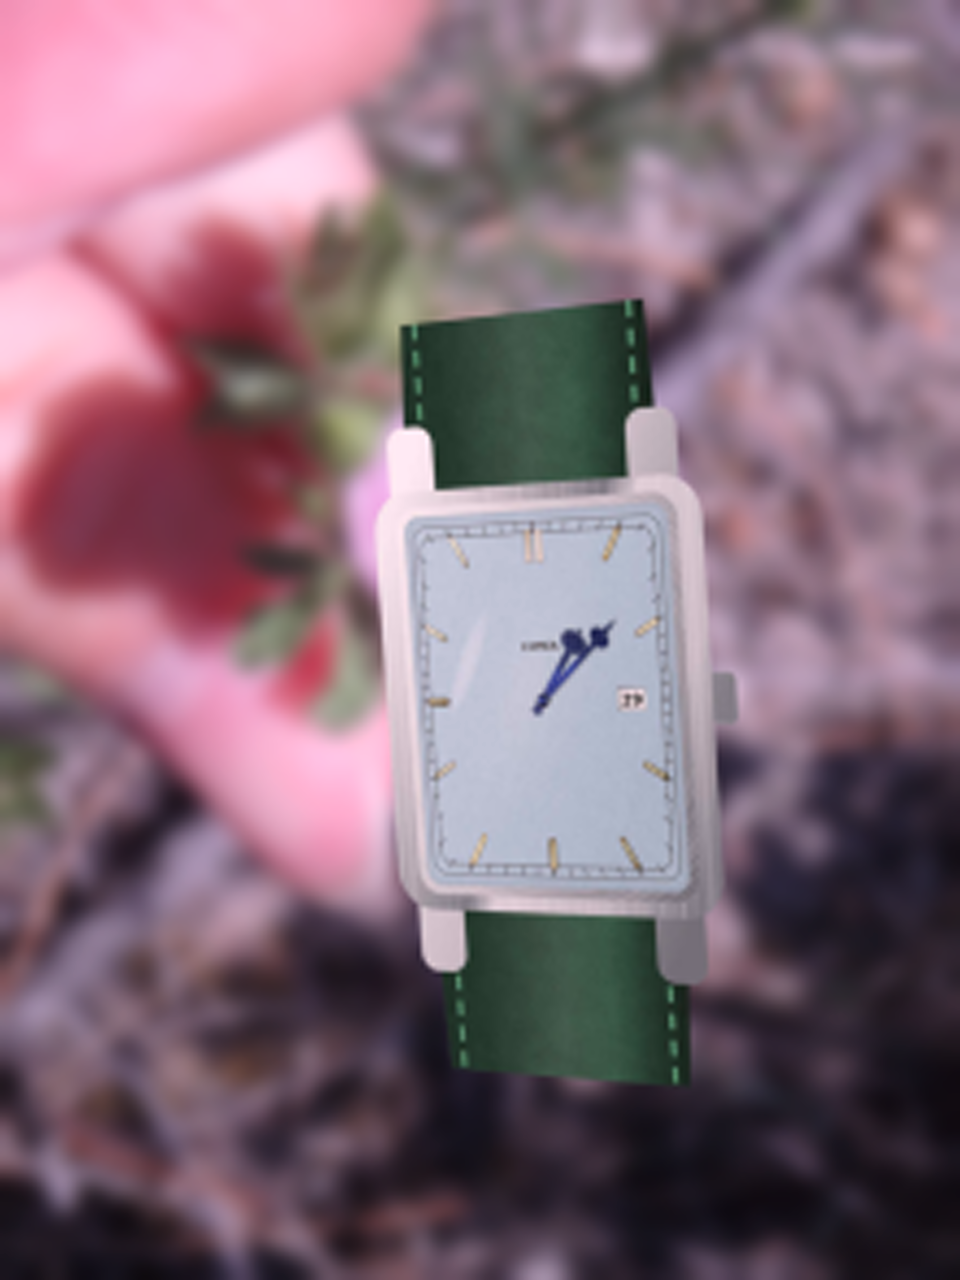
1:08
